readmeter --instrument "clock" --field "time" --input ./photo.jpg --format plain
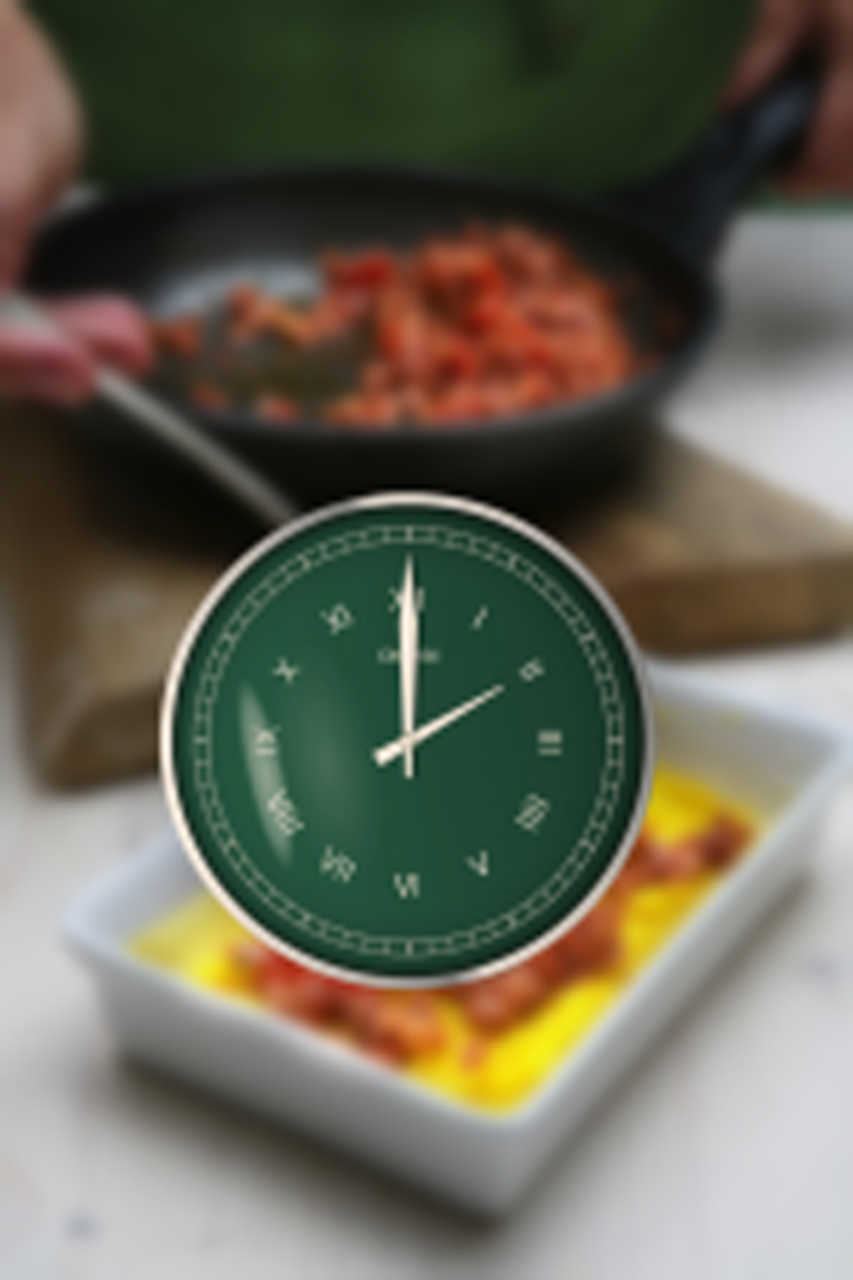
2:00
